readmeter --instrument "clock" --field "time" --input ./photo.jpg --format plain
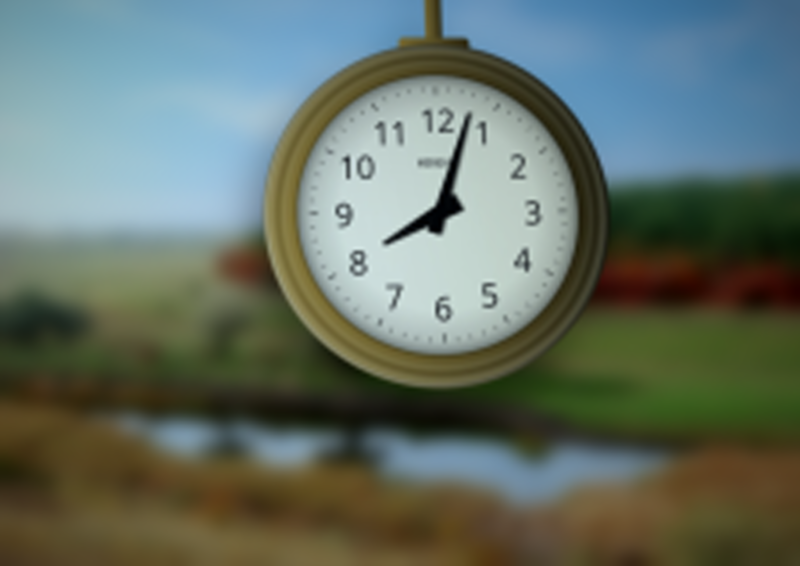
8:03
